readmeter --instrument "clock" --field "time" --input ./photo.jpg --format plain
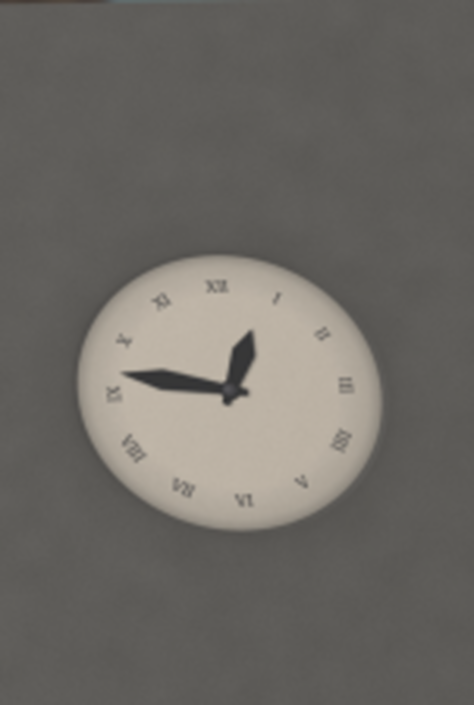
12:47
